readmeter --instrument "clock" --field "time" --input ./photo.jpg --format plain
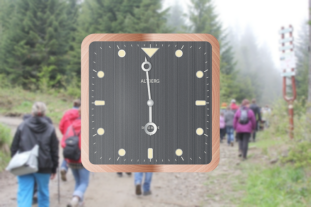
5:59
